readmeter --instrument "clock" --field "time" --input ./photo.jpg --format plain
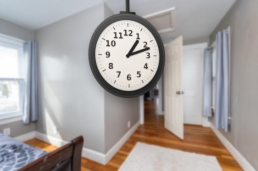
1:12
